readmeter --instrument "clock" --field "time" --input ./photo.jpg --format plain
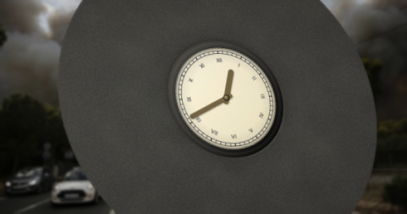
12:41
